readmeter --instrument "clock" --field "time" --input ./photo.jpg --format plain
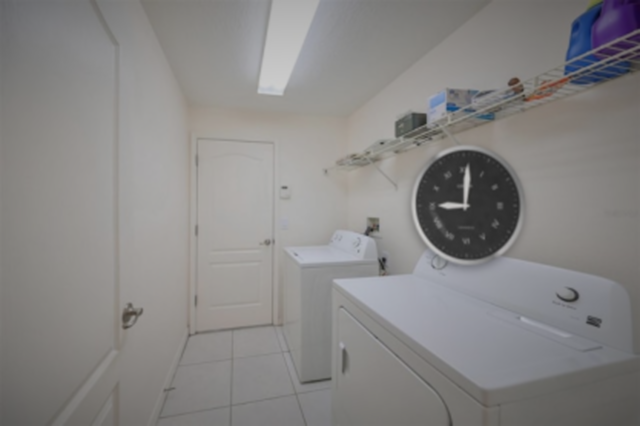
9:01
